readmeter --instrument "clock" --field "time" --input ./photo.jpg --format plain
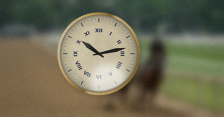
10:13
